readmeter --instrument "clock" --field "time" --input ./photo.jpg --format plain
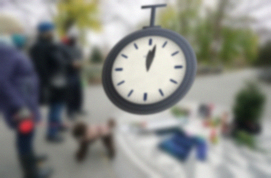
12:02
